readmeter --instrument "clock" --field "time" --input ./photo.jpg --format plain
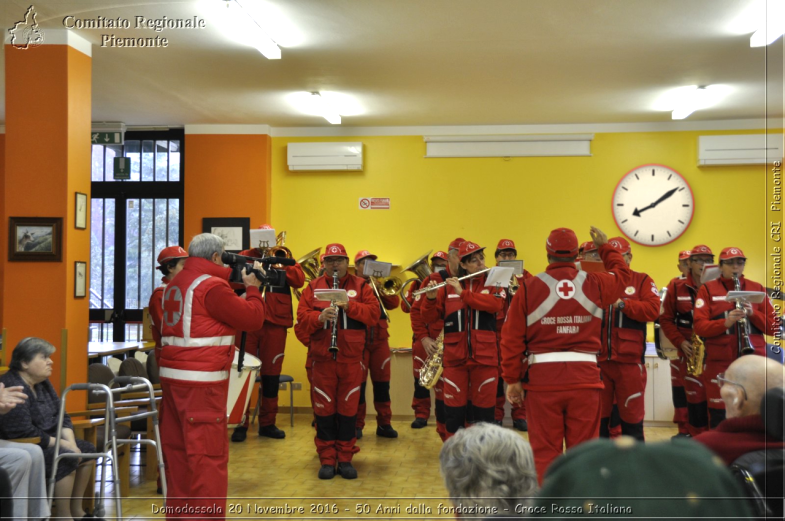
8:09
